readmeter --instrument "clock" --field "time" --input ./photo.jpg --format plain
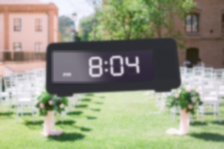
8:04
